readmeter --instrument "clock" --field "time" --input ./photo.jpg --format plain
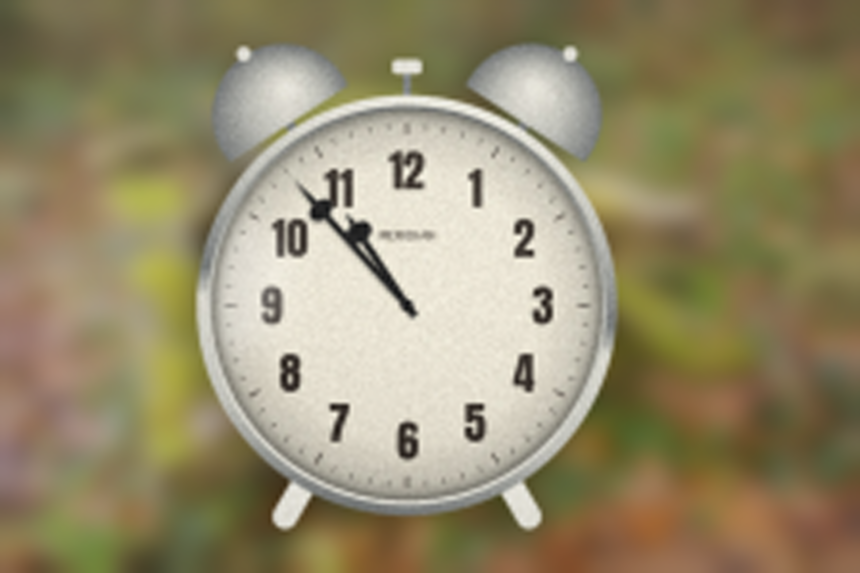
10:53
